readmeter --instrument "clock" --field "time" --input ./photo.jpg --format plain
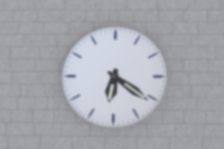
6:21
